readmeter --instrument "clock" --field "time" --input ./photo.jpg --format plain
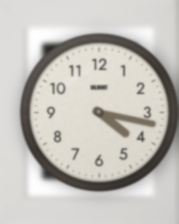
4:17
